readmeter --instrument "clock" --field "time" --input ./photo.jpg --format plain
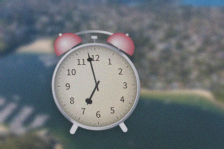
6:58
